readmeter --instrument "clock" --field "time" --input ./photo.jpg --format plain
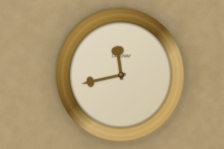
11:43
